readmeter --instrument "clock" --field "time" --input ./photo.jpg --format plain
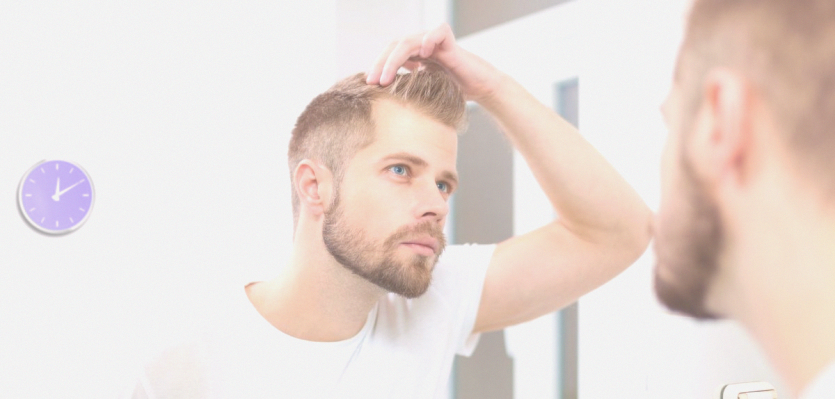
12:10
